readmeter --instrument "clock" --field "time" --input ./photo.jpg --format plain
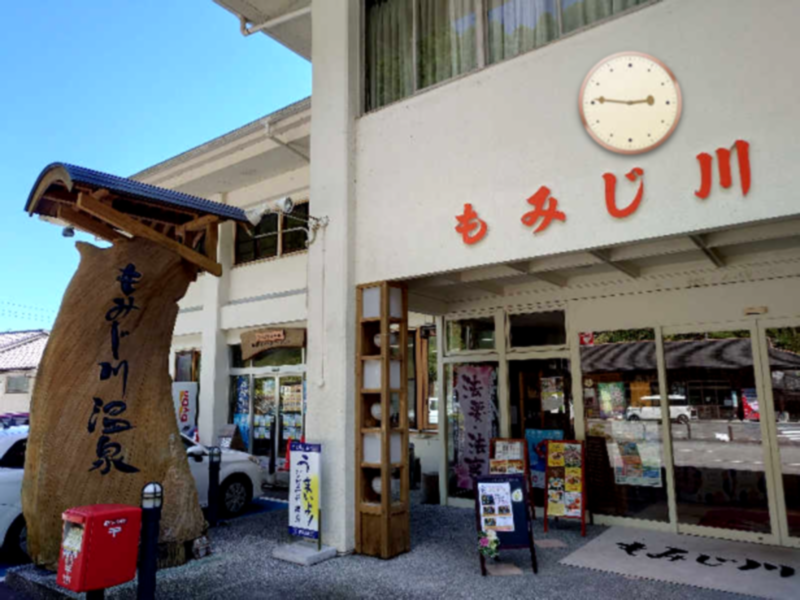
2:46
